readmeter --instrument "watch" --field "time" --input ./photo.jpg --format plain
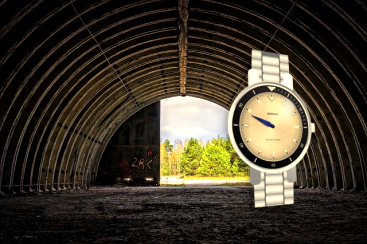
9:49
